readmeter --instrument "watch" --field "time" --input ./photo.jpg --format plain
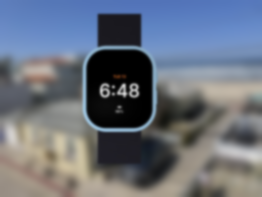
6:48
